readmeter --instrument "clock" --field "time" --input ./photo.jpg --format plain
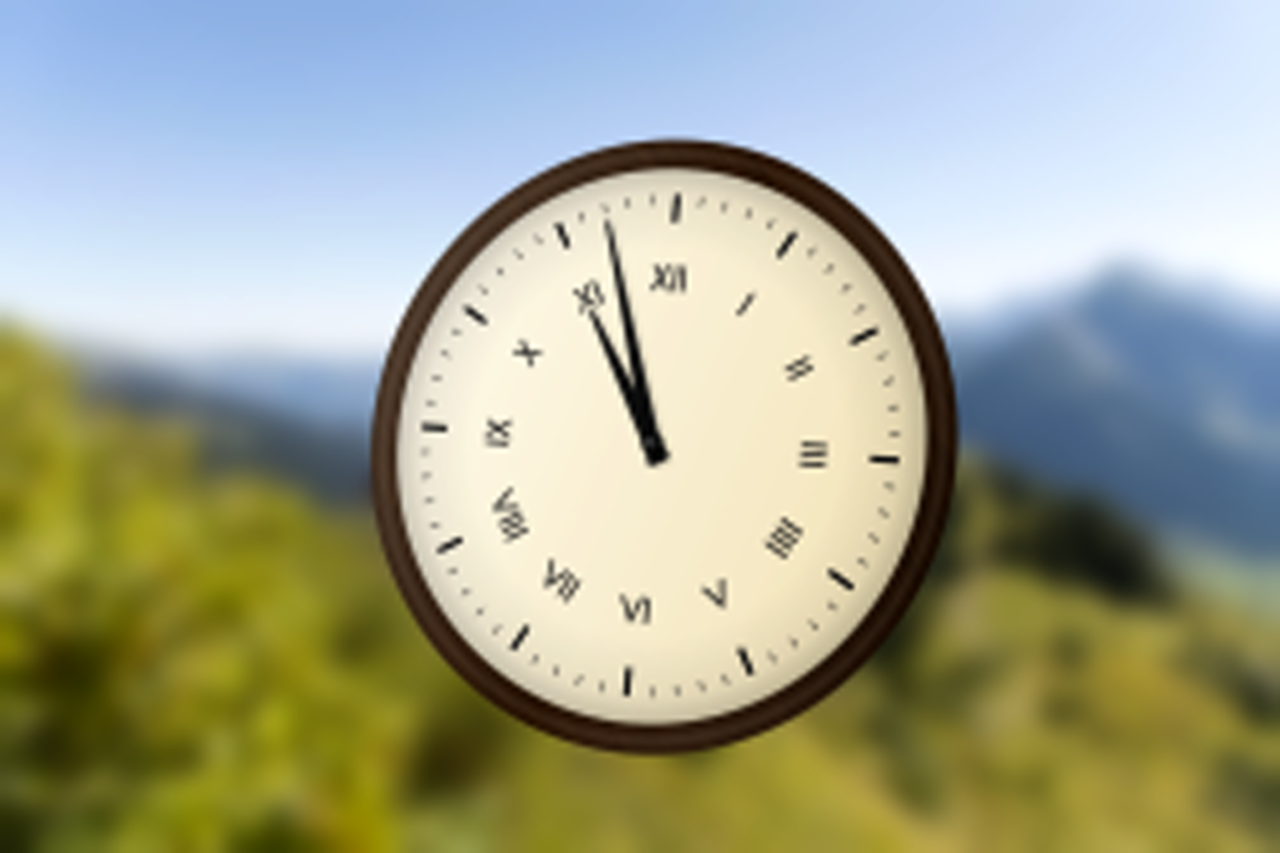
10:57
